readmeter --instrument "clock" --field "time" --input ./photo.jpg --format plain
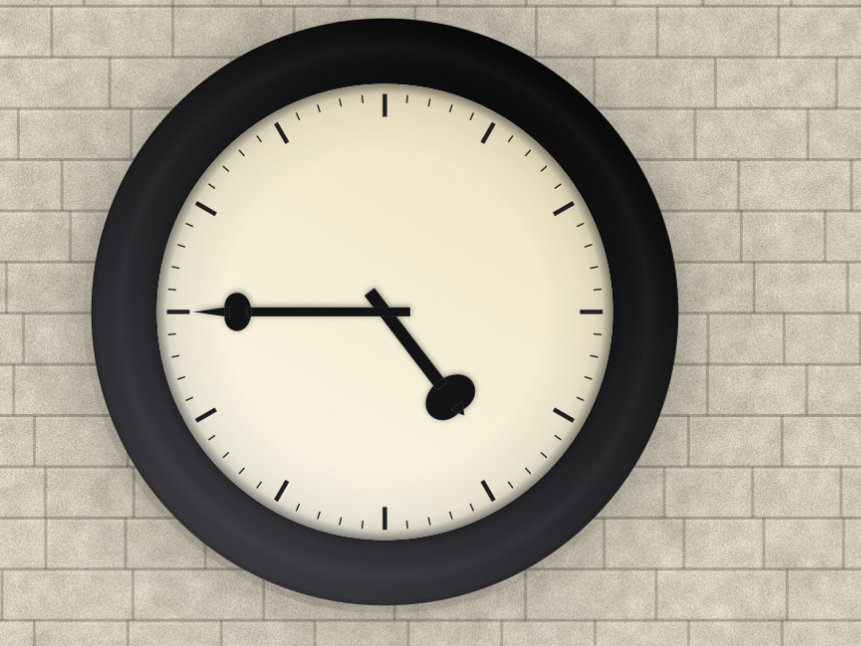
4:45
